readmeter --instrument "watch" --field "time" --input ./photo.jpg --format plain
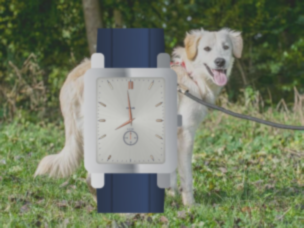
7:59
